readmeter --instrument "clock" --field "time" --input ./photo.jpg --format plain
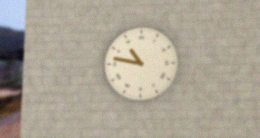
10:47
